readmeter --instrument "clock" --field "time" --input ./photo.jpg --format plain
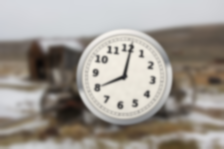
8:01
